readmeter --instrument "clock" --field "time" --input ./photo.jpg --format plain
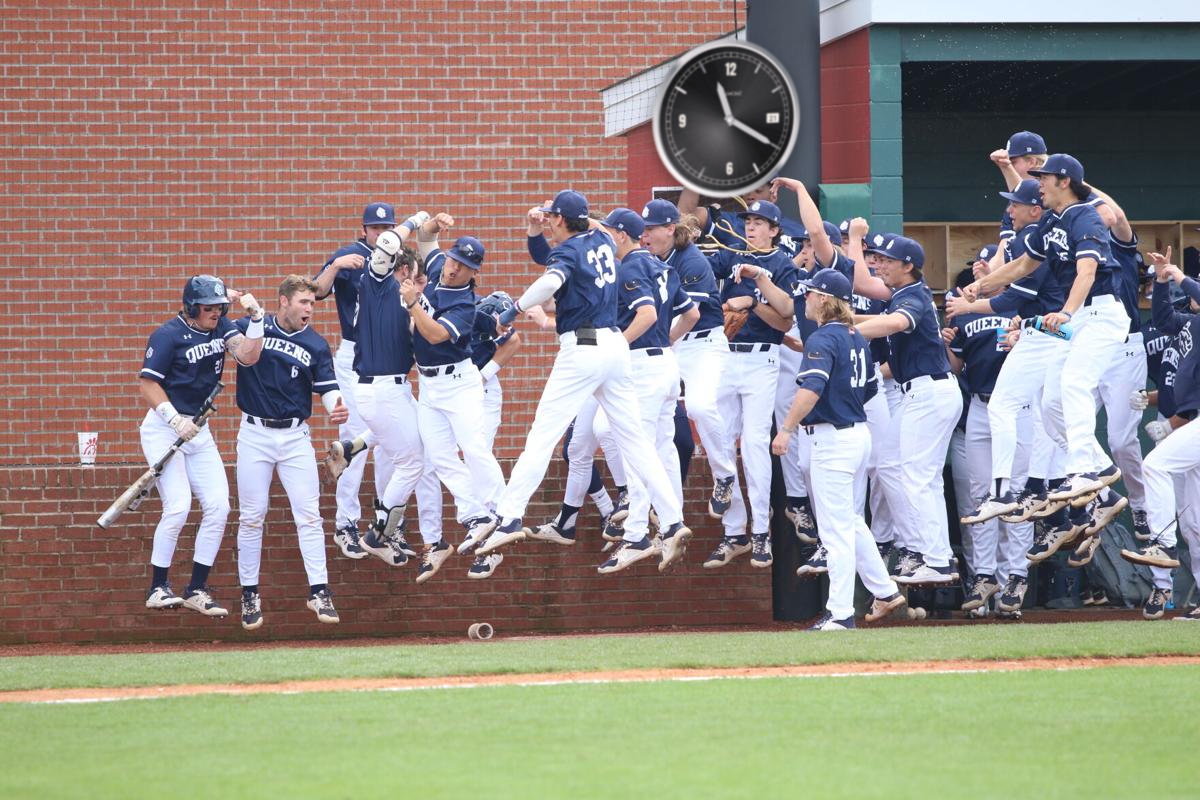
11:20
